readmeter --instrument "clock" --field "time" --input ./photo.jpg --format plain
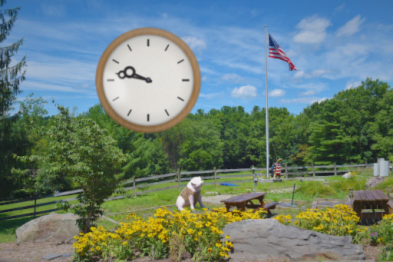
9:47
